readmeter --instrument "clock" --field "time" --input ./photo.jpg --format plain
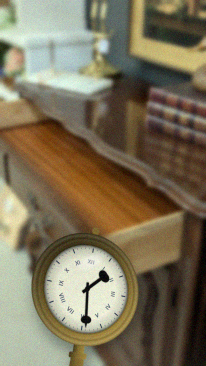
1:29
